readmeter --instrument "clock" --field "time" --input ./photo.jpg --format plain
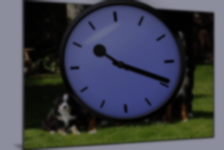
10:19
